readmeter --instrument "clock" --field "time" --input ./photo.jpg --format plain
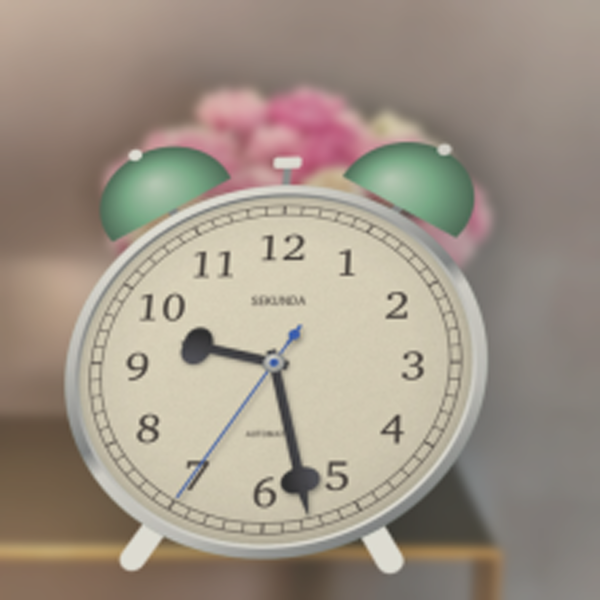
9:27:35
